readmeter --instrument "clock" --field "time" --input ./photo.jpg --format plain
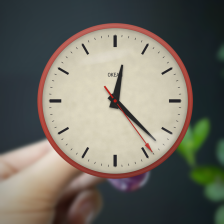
12:22:24
